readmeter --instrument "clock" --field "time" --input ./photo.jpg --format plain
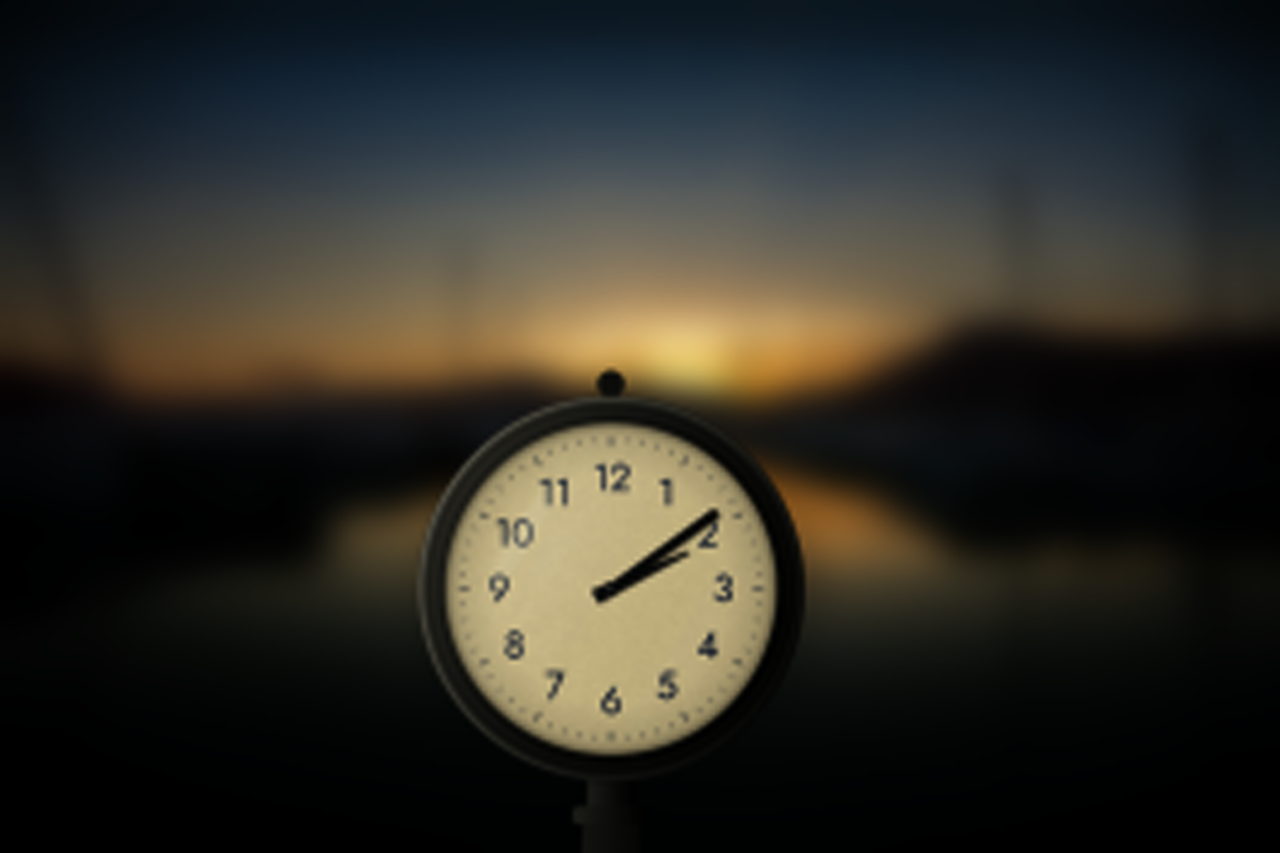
2:09
